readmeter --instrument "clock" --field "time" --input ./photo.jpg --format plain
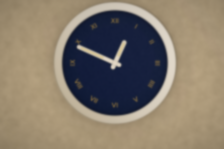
12:49
